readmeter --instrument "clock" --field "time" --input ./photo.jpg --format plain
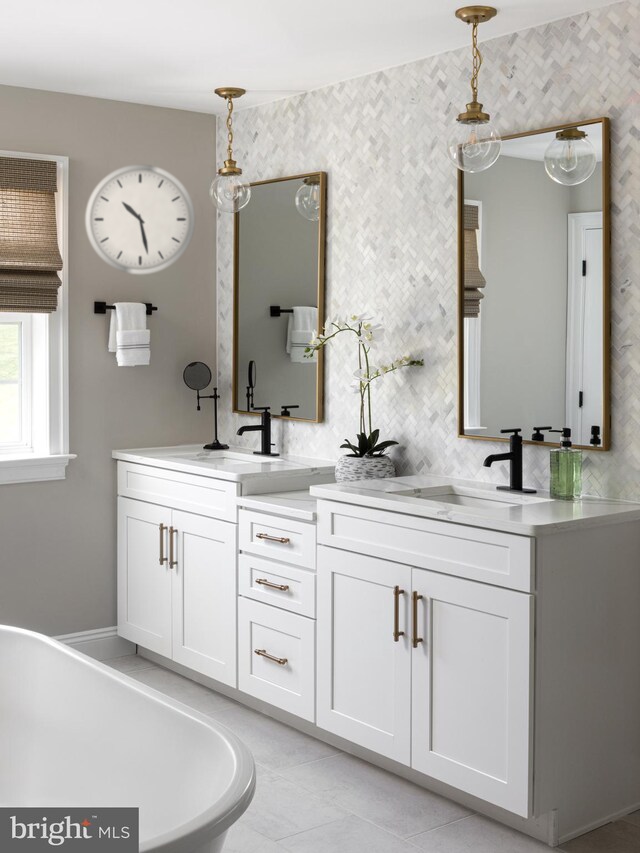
10:28
